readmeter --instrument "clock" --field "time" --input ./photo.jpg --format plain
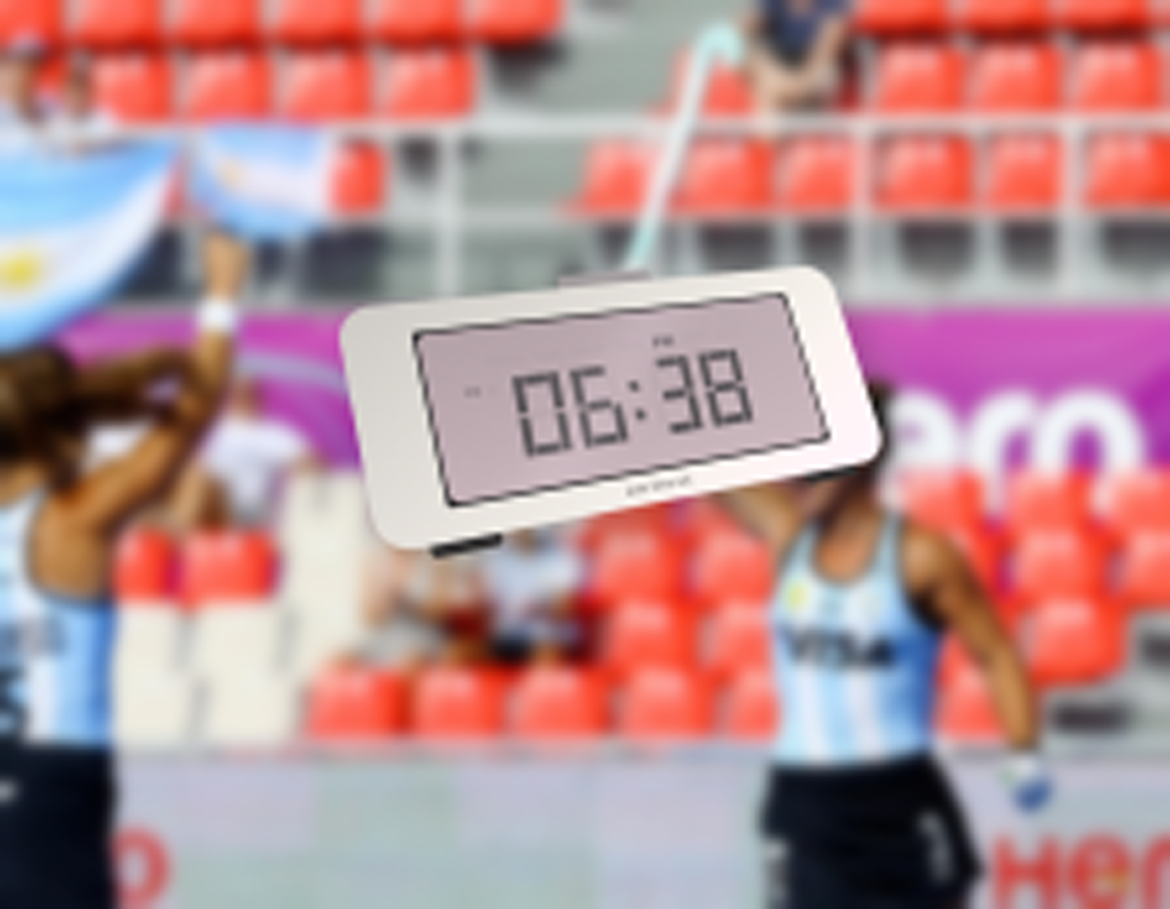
6:38
